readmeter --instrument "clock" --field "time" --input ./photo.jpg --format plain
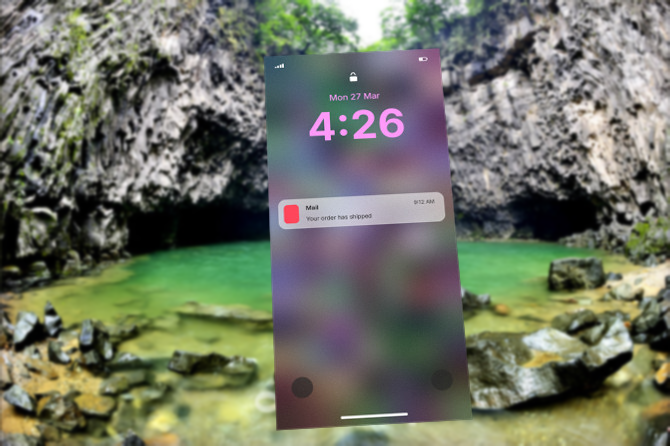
4:26
